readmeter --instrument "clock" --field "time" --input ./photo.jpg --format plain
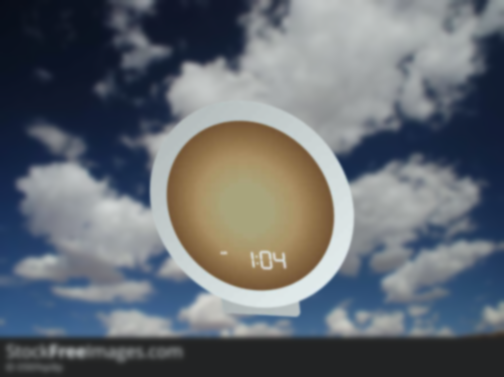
1:04
